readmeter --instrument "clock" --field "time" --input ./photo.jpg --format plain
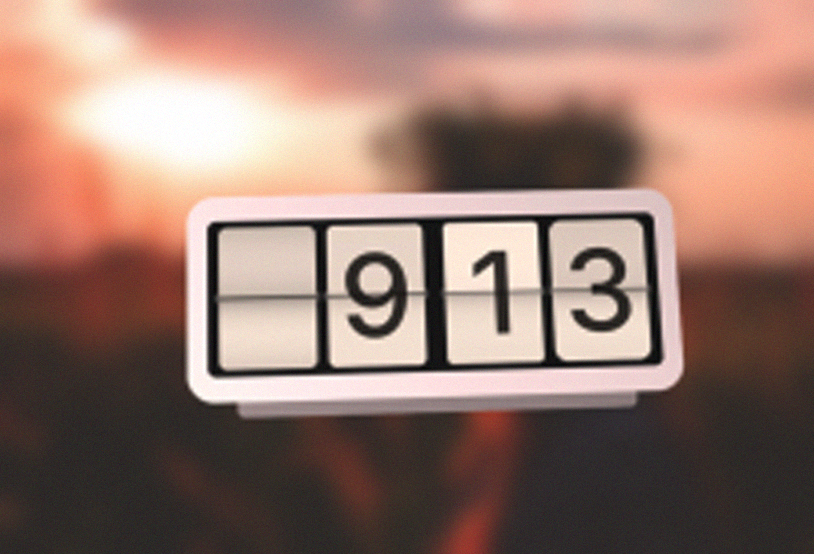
9:13
